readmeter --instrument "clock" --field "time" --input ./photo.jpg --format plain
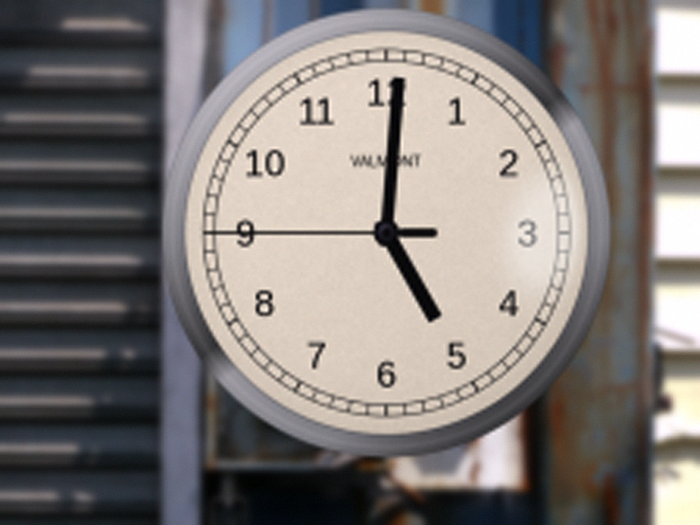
5:00:45
